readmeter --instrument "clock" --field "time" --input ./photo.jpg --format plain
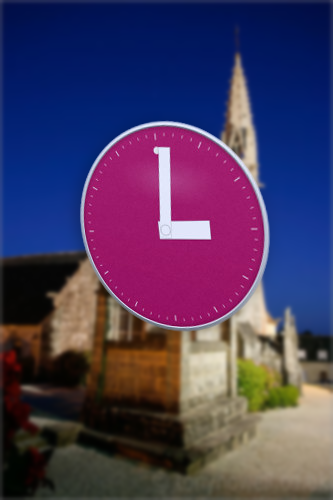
3:01
